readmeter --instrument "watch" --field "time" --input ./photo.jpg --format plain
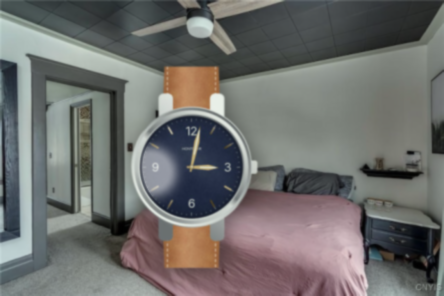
3:02
